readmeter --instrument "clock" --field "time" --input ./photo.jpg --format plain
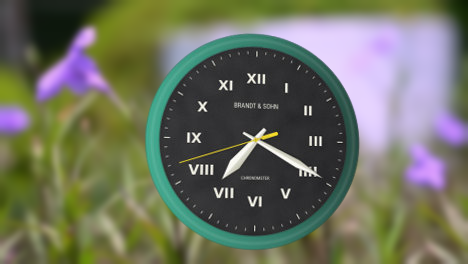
7:19:42
